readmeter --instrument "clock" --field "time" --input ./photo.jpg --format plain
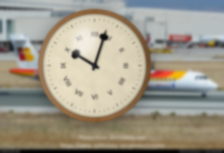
10:03
